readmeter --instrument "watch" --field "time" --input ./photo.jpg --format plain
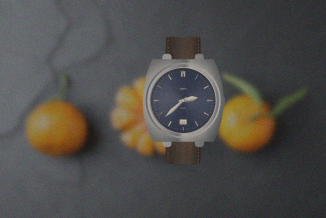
2:38
